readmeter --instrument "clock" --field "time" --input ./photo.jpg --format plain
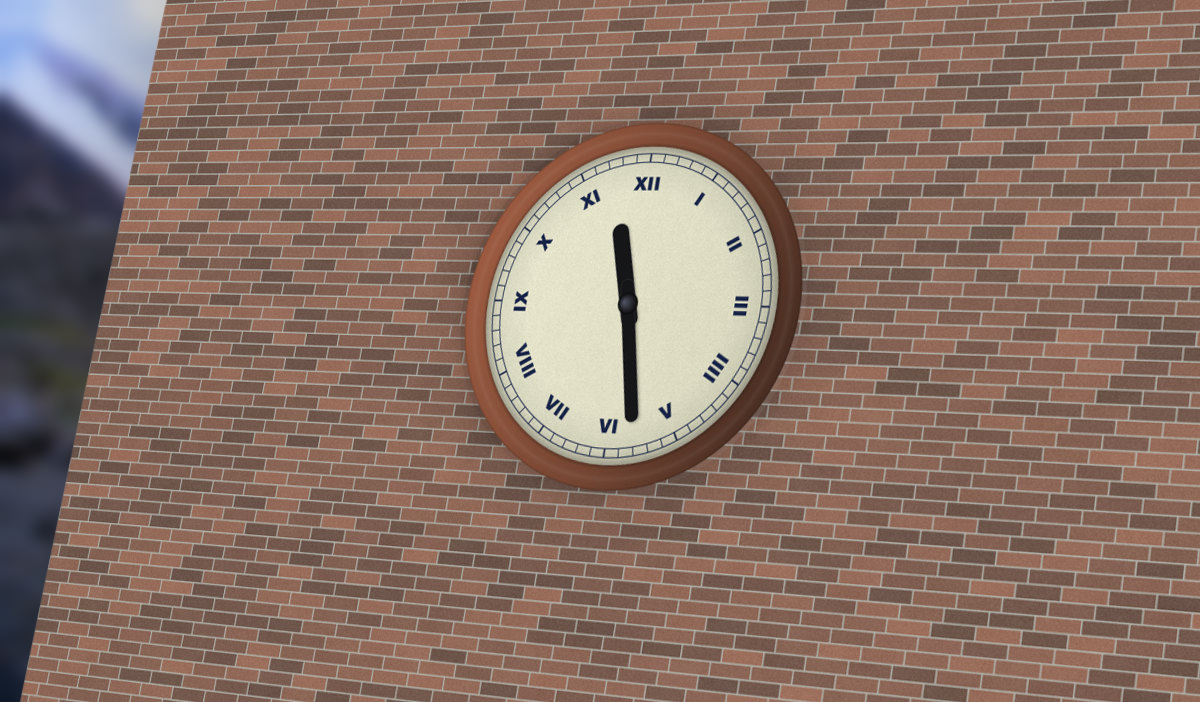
11:28
